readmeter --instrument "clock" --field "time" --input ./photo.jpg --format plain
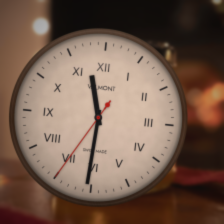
11:30:35
